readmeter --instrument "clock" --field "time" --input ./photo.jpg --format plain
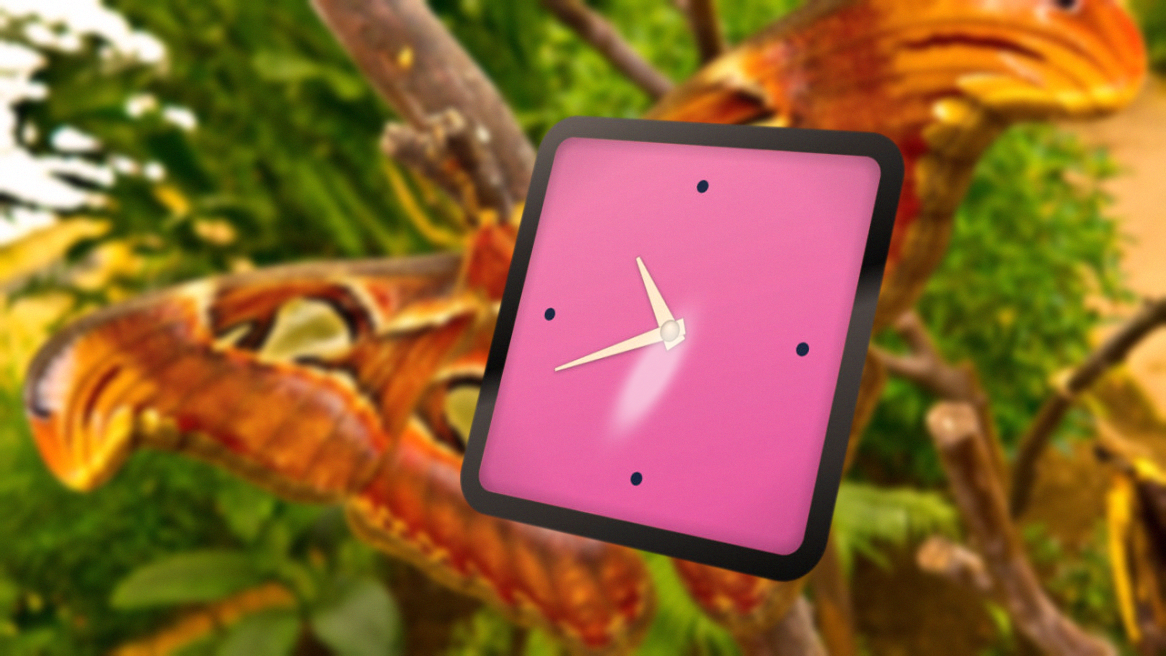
10:41
